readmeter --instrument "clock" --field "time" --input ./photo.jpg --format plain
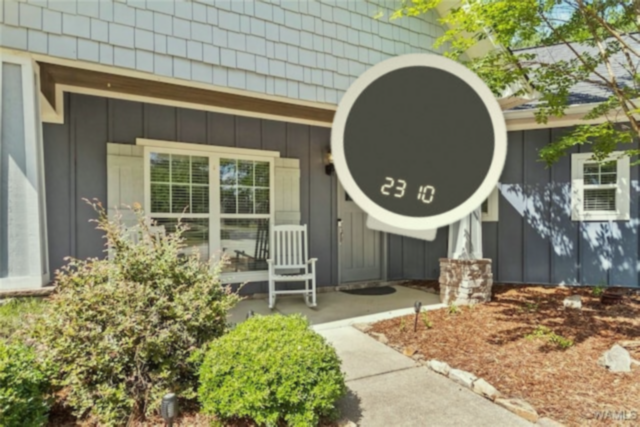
23:10
